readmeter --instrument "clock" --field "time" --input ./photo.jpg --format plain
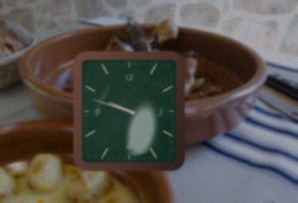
9:48
